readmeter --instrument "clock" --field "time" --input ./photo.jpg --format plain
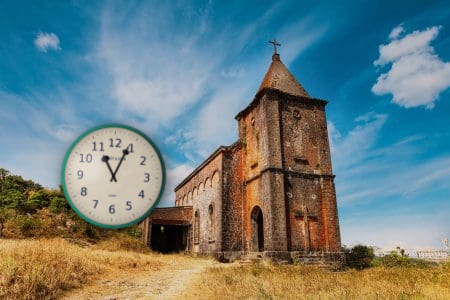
11:04
